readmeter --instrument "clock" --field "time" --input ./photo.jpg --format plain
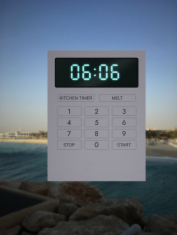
6:06
